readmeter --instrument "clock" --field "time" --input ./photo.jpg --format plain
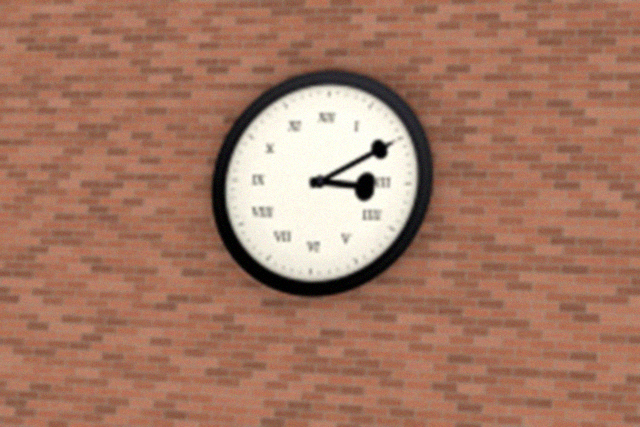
3:10
